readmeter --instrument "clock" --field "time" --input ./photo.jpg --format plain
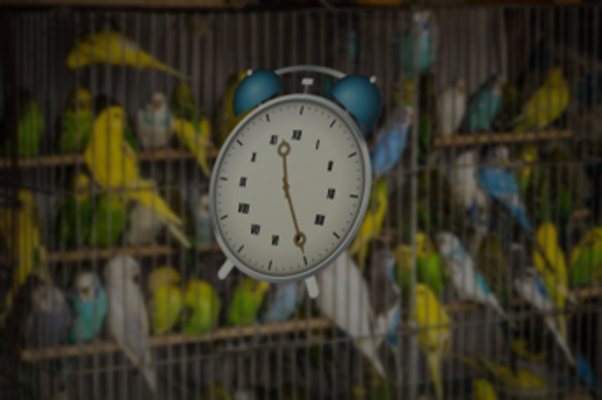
11:25
